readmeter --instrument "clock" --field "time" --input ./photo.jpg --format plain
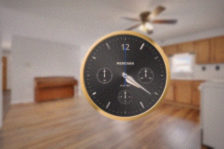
4:21
